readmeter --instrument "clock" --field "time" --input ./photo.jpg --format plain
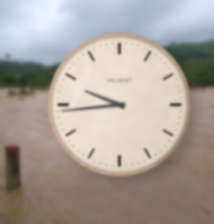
9:44
